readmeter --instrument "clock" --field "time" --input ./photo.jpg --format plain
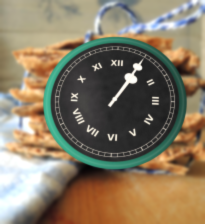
1:05
